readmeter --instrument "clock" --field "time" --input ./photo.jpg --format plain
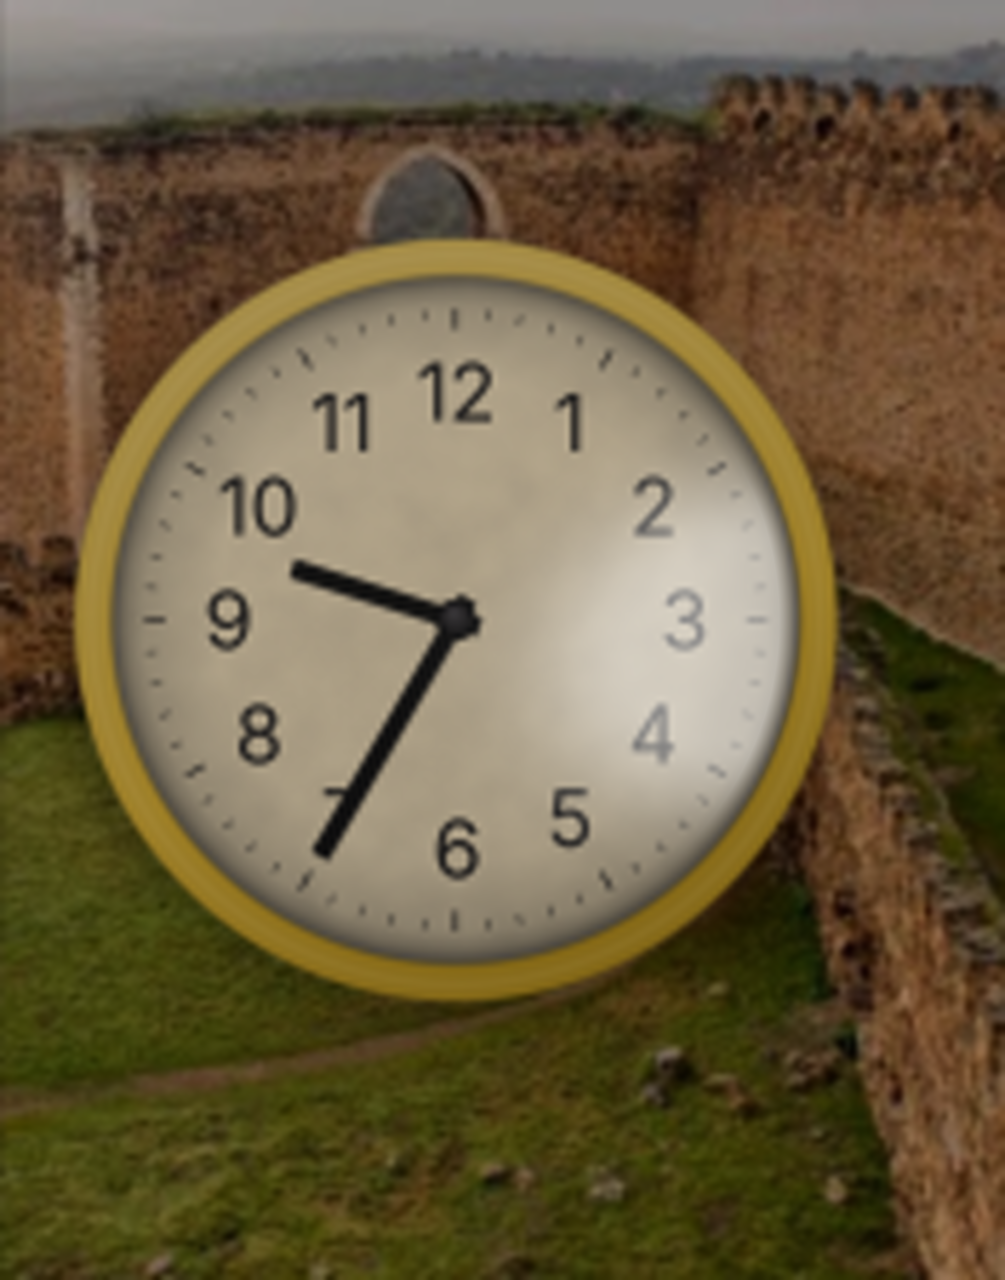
9:35
